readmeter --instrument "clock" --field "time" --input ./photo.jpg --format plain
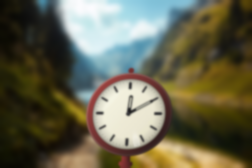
12:10
